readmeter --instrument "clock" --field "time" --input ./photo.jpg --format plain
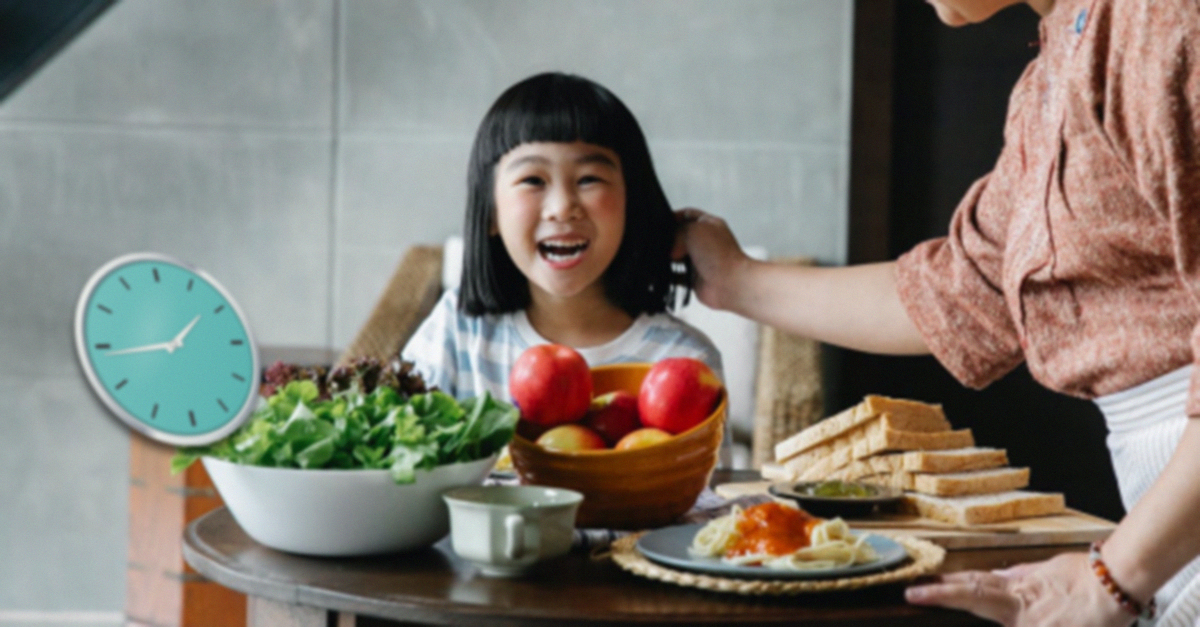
1:44
